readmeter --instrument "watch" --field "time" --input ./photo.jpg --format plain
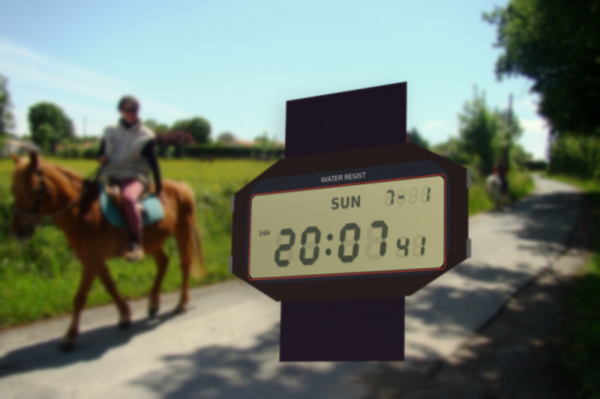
20:07:41
